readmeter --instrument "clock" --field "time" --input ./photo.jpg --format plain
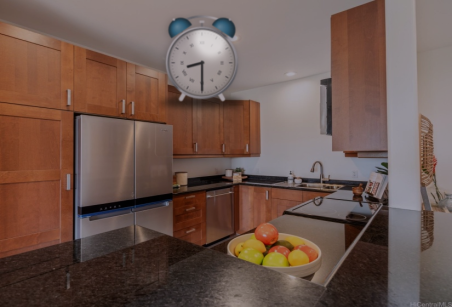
8:30
